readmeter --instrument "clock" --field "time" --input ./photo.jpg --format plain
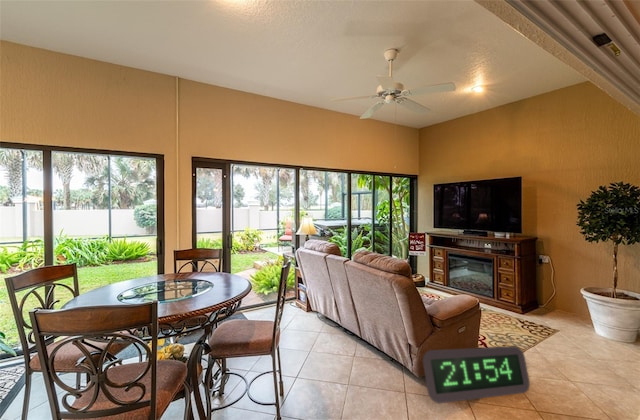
21:54
